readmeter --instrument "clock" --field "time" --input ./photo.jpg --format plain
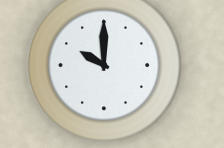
10:00
